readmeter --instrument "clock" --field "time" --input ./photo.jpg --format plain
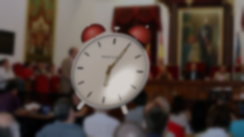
6:05
